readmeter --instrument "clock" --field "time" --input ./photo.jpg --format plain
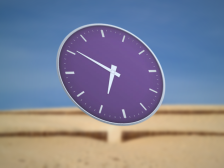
6:51
